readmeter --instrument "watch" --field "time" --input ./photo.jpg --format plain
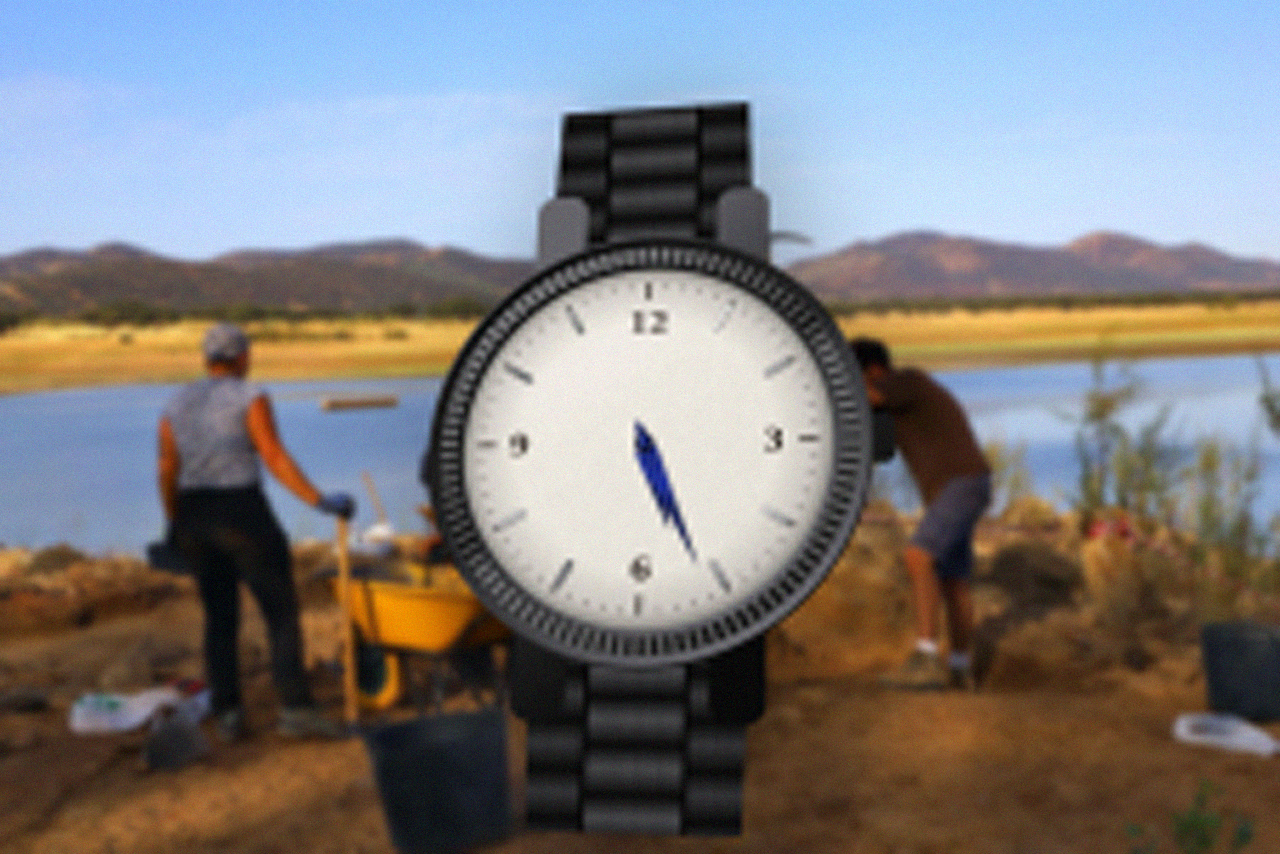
5:26
